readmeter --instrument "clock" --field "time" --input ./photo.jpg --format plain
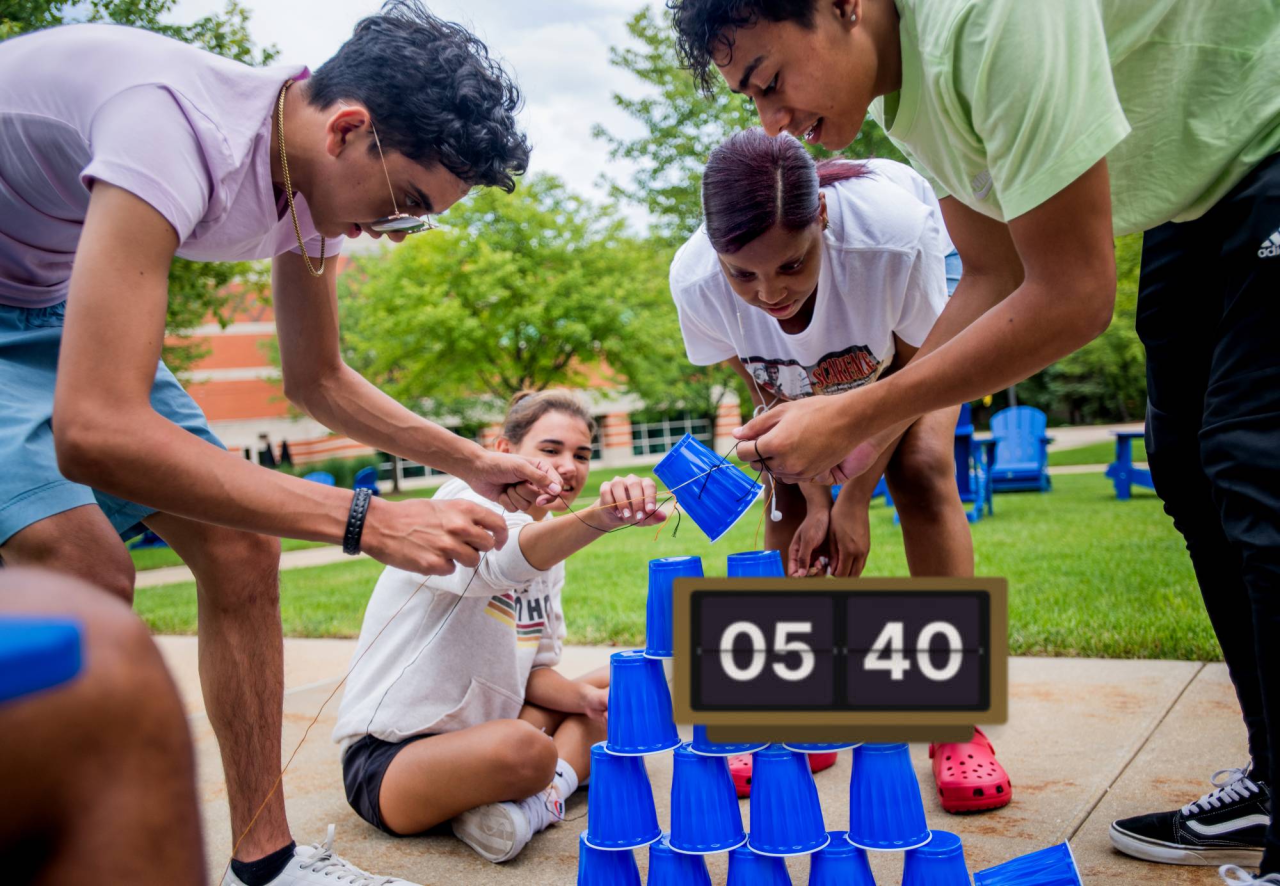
5:40
